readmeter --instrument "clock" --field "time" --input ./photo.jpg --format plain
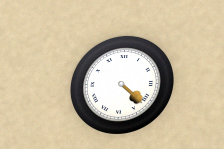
4:22
